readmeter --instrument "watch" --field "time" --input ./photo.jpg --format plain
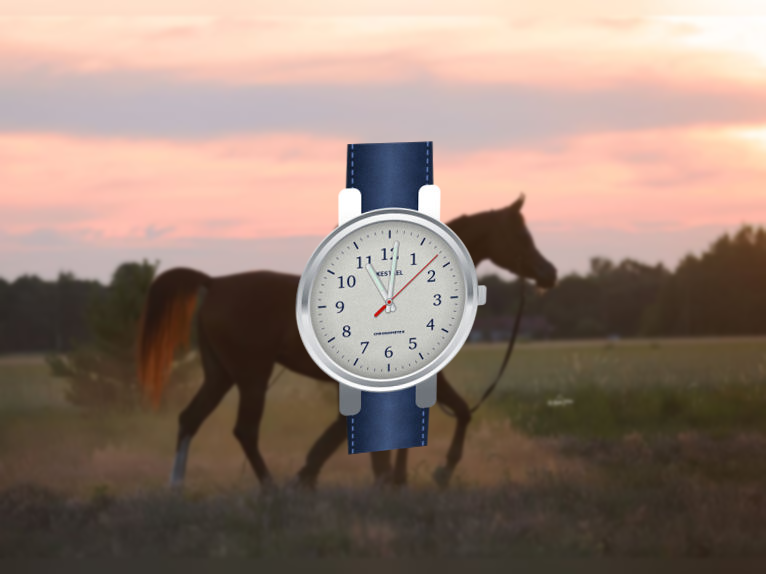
11:01:08
